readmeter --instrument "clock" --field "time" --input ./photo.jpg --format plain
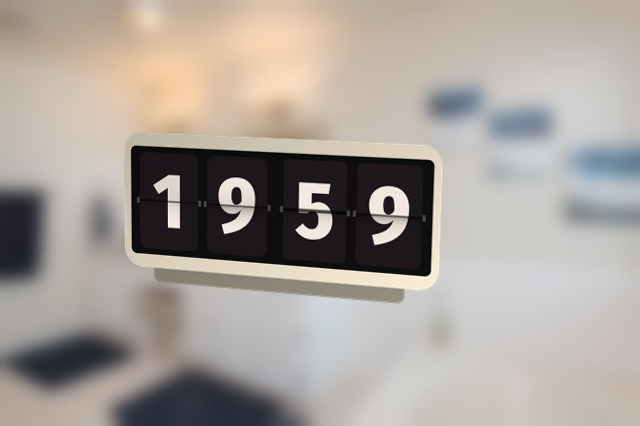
19:59
